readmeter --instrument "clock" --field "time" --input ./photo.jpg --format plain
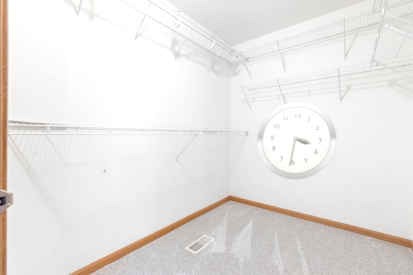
3:31
